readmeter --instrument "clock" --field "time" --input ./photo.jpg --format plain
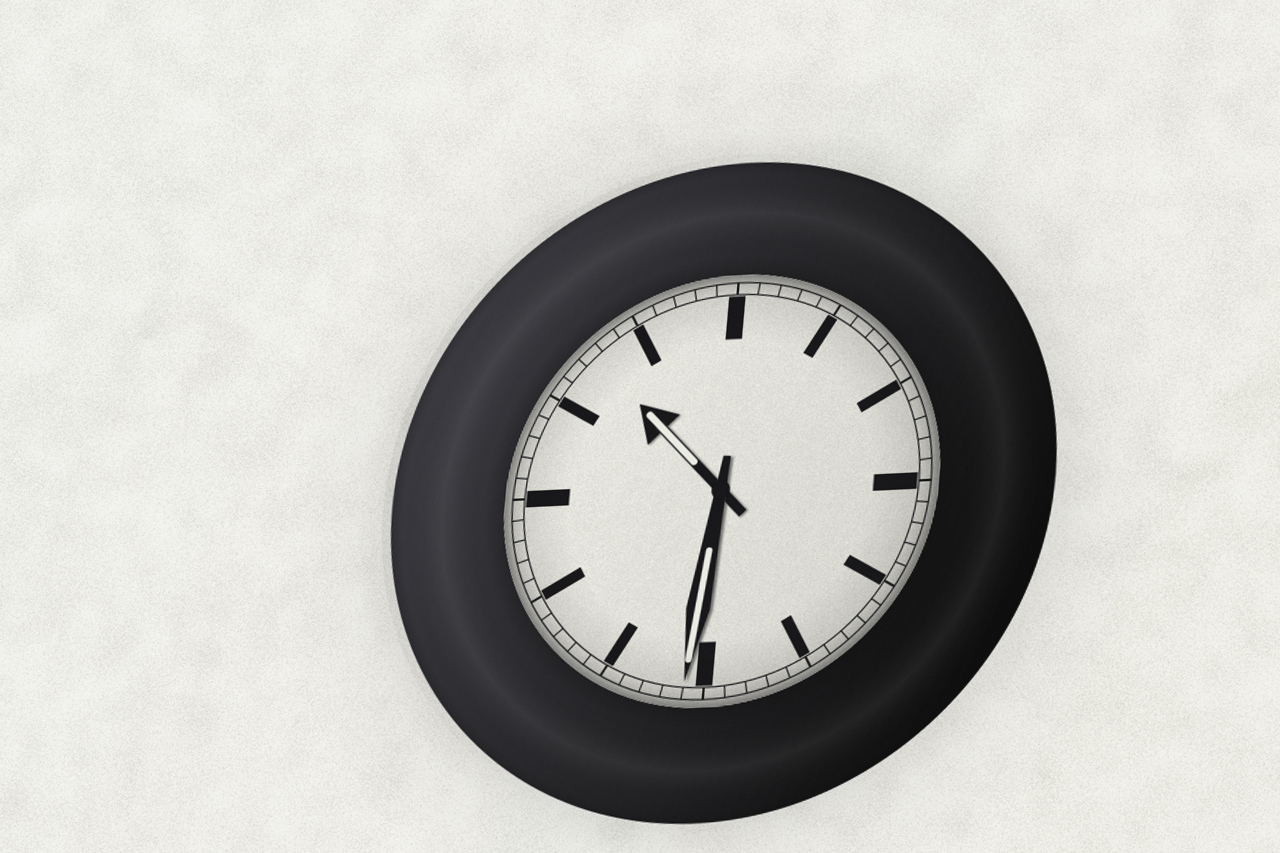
10:31
